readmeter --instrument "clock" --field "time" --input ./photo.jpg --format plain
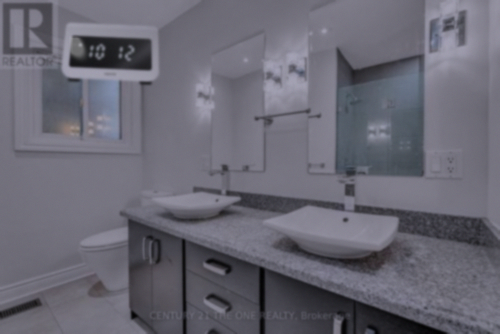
10:12
